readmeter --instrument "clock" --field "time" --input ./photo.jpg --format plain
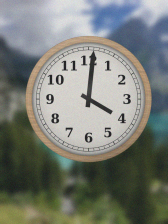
4:01
